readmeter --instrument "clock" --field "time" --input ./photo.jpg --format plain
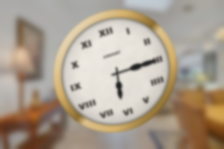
6:15
